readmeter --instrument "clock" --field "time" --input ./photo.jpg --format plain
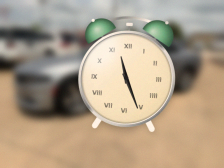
11:26
